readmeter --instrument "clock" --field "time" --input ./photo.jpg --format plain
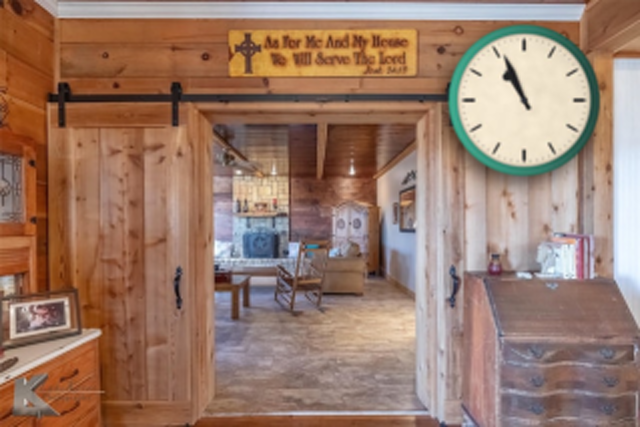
10:56
